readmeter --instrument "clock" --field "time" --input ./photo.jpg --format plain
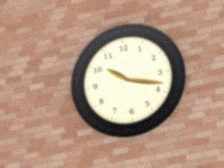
10:18
